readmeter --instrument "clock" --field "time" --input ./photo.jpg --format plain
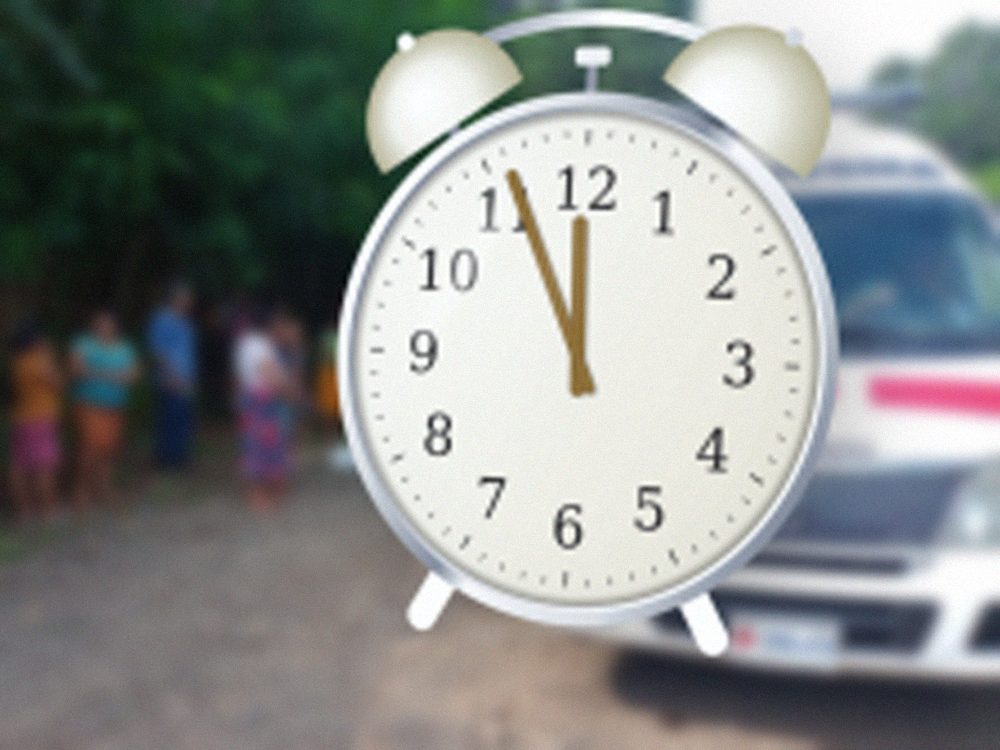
11:56
